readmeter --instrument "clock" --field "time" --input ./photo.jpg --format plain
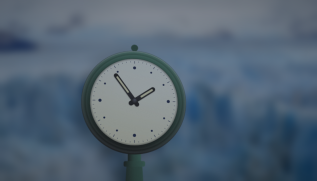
1:54
